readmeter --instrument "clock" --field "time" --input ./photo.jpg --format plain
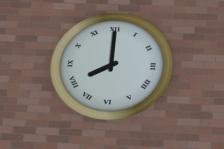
8:00
